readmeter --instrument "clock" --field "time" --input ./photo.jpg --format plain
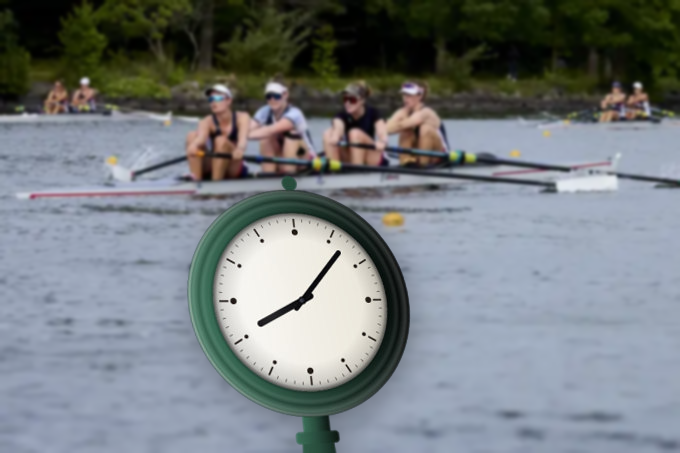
8:07
